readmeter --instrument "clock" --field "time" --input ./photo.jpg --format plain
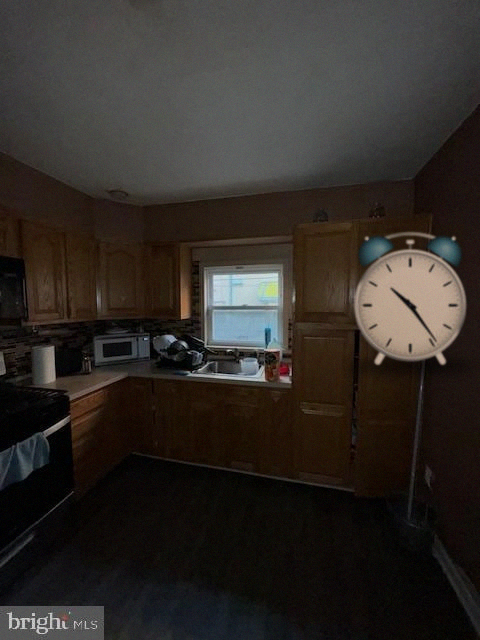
10:24
